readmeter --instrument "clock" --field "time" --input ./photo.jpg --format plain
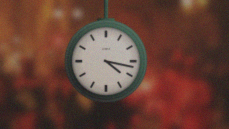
4:17
